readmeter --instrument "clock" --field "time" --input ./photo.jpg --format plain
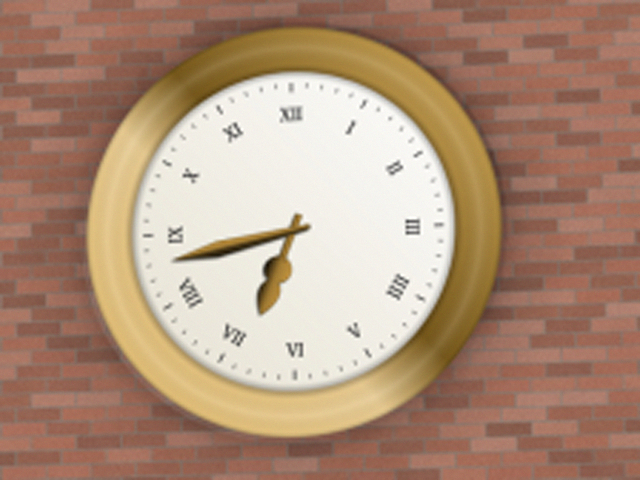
6:43
